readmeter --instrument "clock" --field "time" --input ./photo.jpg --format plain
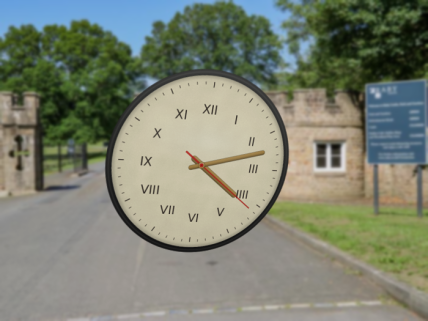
4:12:21
